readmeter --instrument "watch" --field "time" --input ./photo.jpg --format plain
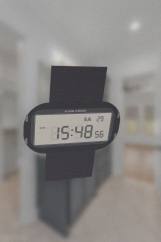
15:48:56
